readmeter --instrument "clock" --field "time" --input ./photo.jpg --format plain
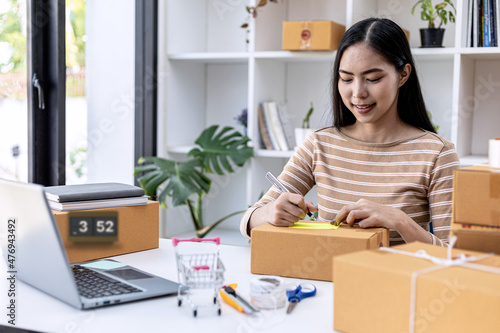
3:52
